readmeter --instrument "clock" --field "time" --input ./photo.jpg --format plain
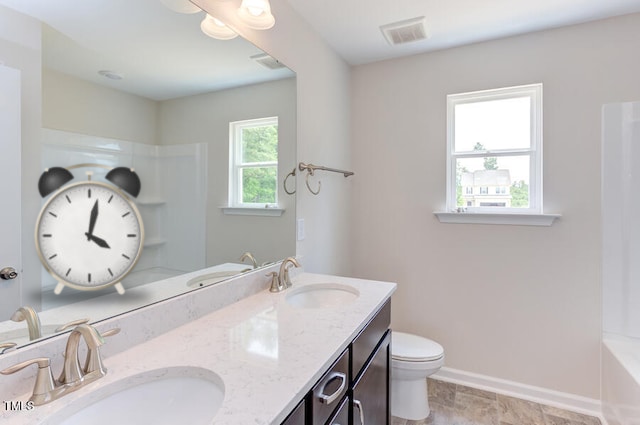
4:02
